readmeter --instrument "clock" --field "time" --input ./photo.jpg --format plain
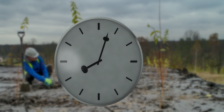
8:03
